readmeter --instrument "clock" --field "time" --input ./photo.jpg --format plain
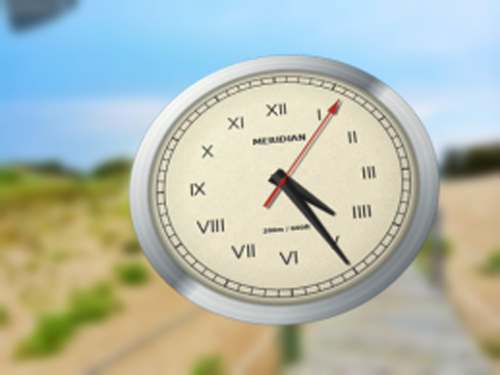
4:25:06
